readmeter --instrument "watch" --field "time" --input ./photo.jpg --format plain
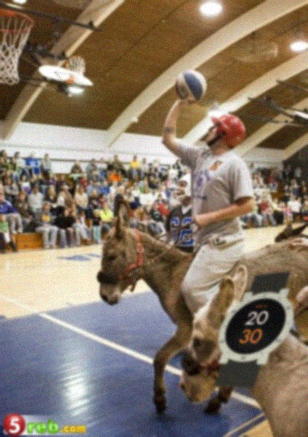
20:30
